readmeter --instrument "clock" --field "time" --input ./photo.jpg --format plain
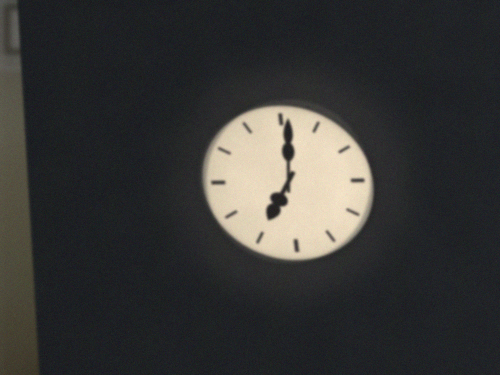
7:01
